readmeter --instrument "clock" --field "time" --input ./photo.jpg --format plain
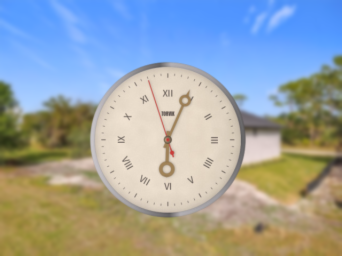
6:03:57
